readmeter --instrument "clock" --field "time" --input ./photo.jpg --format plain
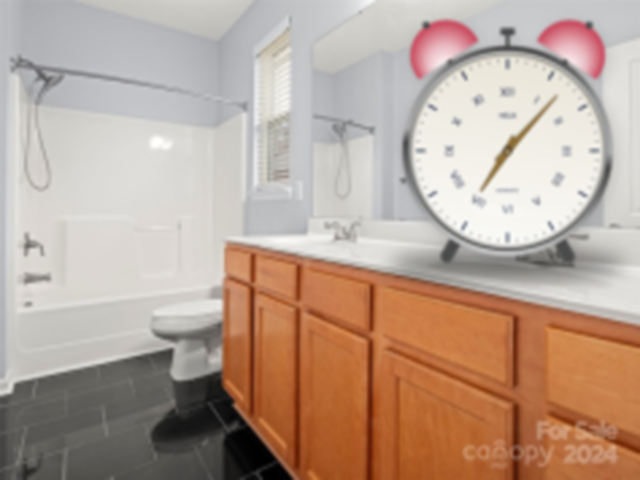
7:07
